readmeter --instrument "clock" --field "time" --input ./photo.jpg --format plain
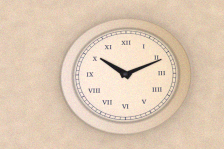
10:11
